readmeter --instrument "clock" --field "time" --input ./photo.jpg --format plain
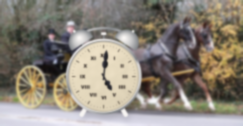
5:01
